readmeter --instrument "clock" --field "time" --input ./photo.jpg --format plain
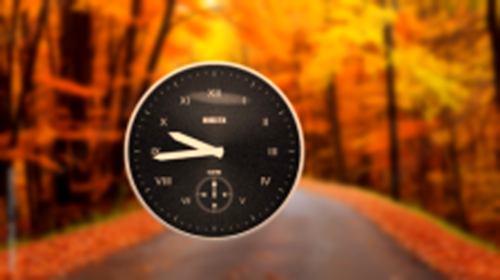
9:44
